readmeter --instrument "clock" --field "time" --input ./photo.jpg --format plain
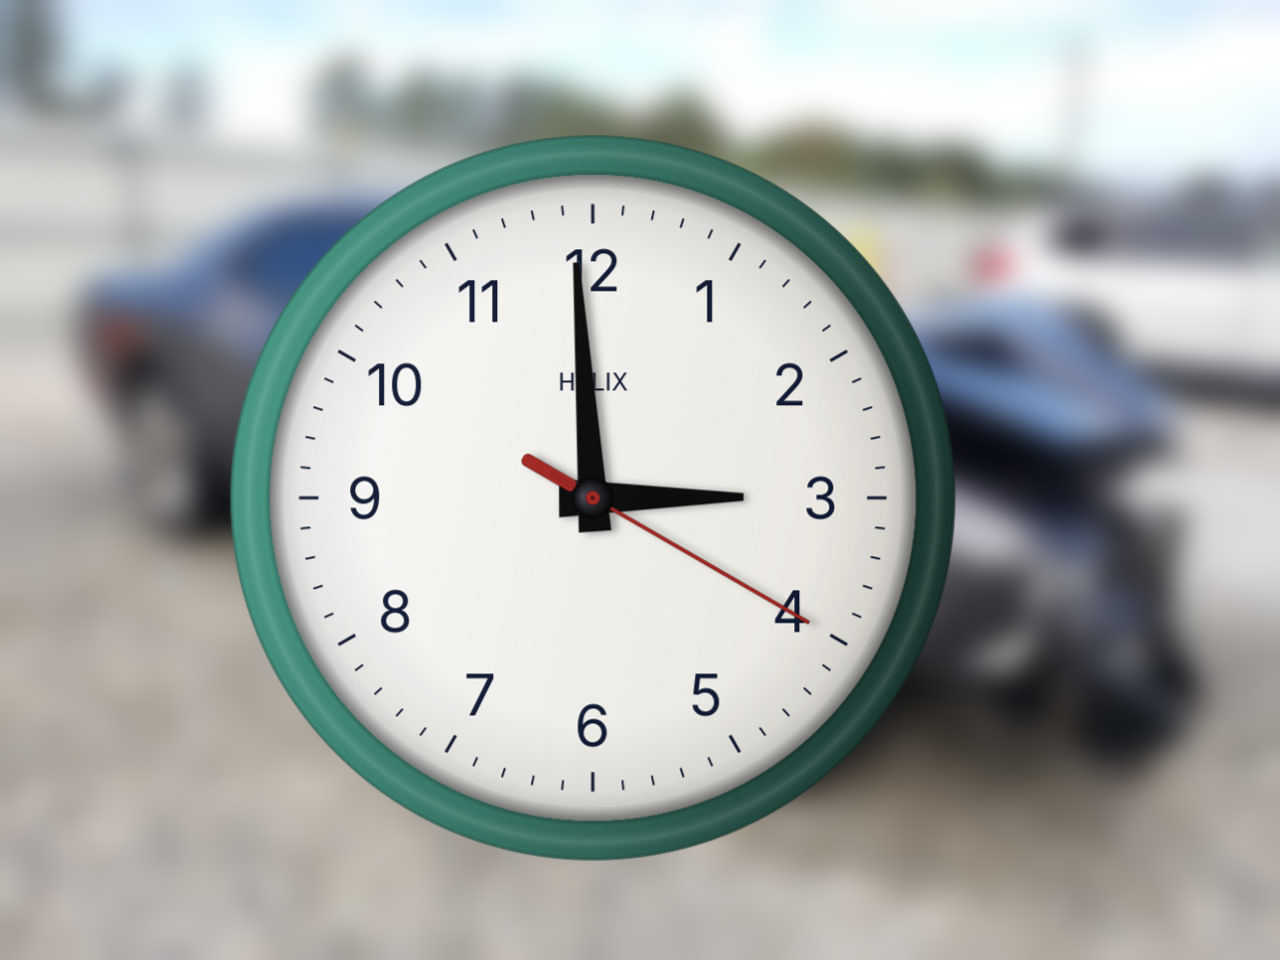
2:59:20
